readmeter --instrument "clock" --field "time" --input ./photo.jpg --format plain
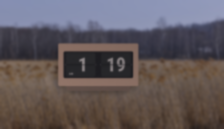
1:19
